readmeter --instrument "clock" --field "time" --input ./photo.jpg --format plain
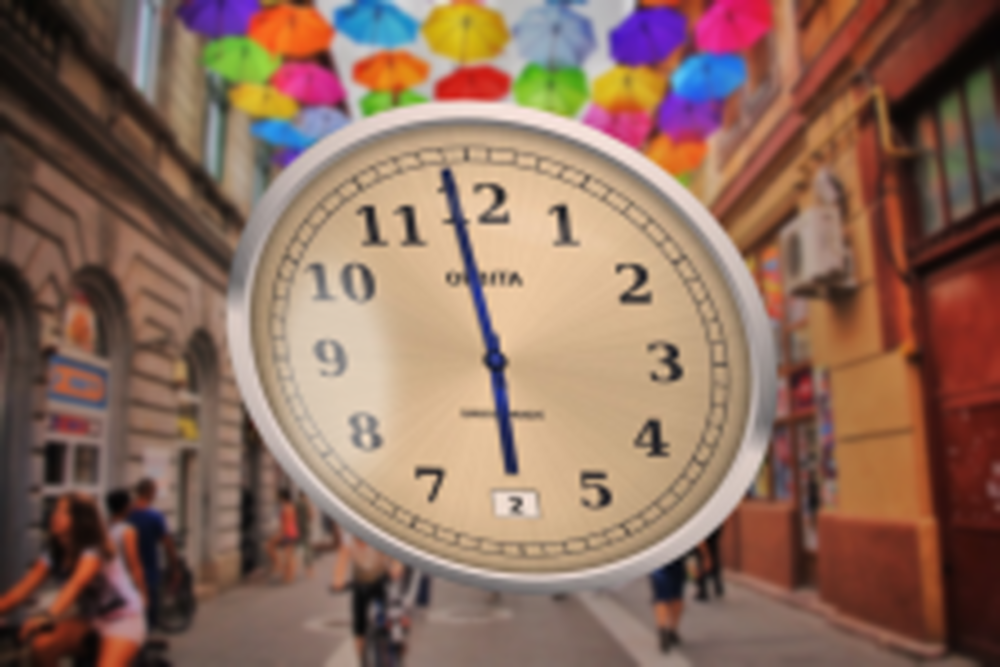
5:59
